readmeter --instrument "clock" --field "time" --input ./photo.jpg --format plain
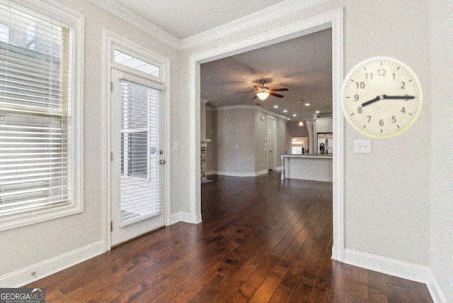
8:15
